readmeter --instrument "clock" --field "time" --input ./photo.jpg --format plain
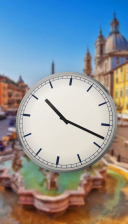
10:18
